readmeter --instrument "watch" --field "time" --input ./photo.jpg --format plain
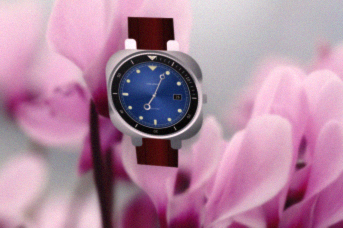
7:04
